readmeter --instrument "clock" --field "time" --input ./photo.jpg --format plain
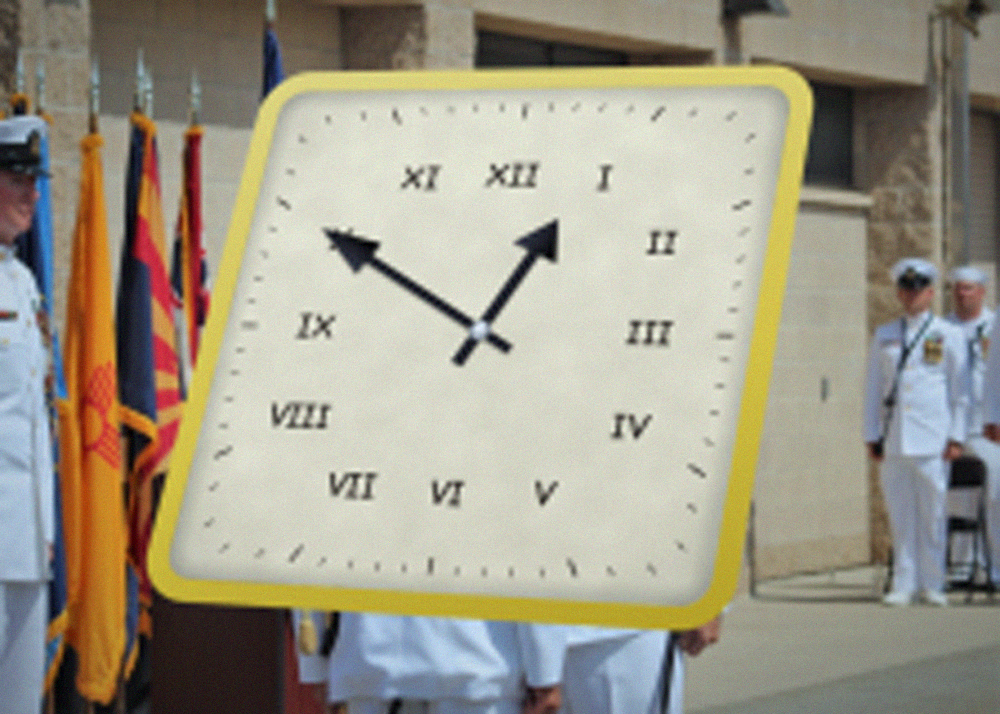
12:50
